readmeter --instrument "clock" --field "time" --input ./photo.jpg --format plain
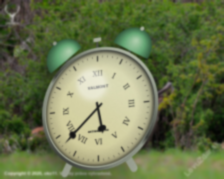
5:38
